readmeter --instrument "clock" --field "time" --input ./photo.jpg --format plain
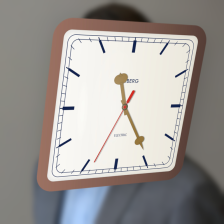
11:24:34
